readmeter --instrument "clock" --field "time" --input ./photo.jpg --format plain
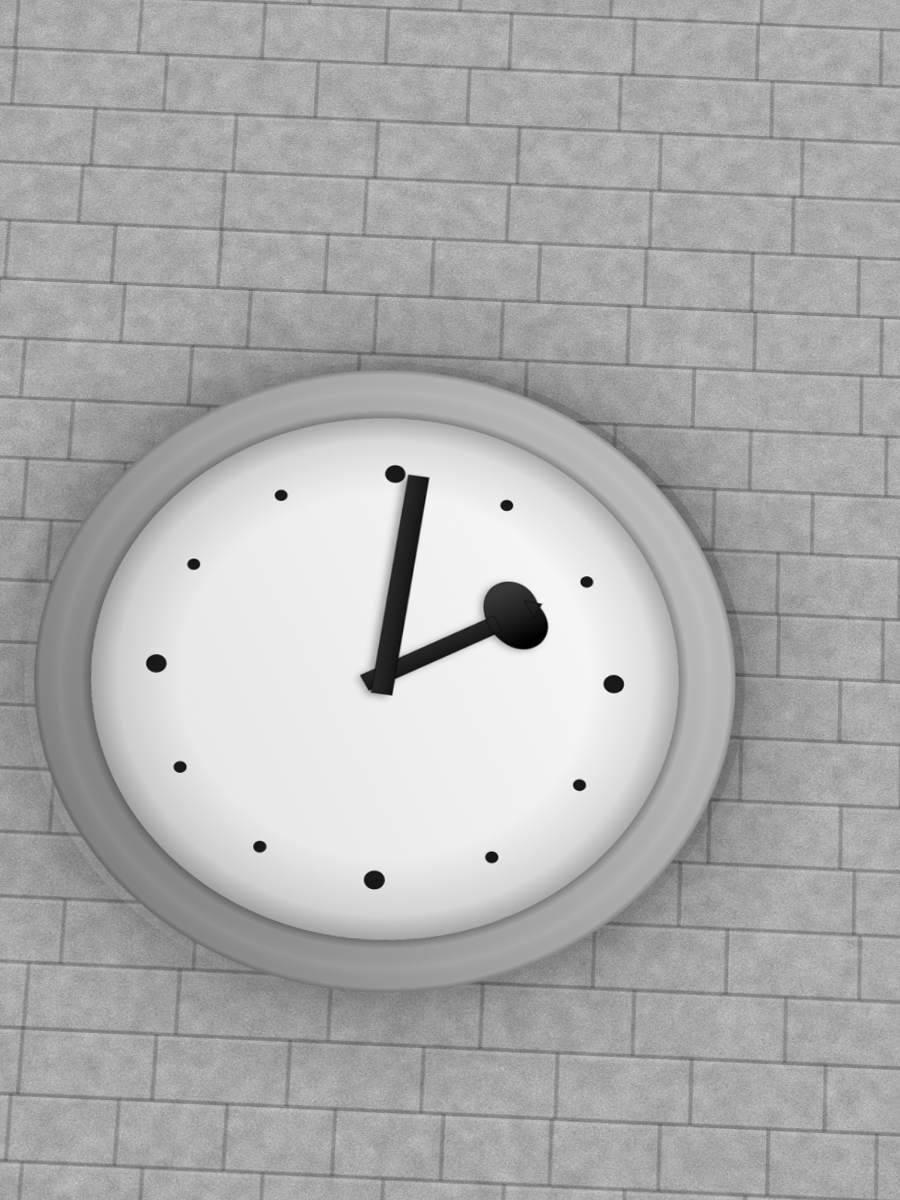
2:01
